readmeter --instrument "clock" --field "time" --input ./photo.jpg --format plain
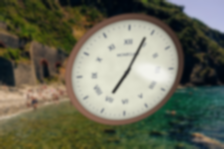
7:04
